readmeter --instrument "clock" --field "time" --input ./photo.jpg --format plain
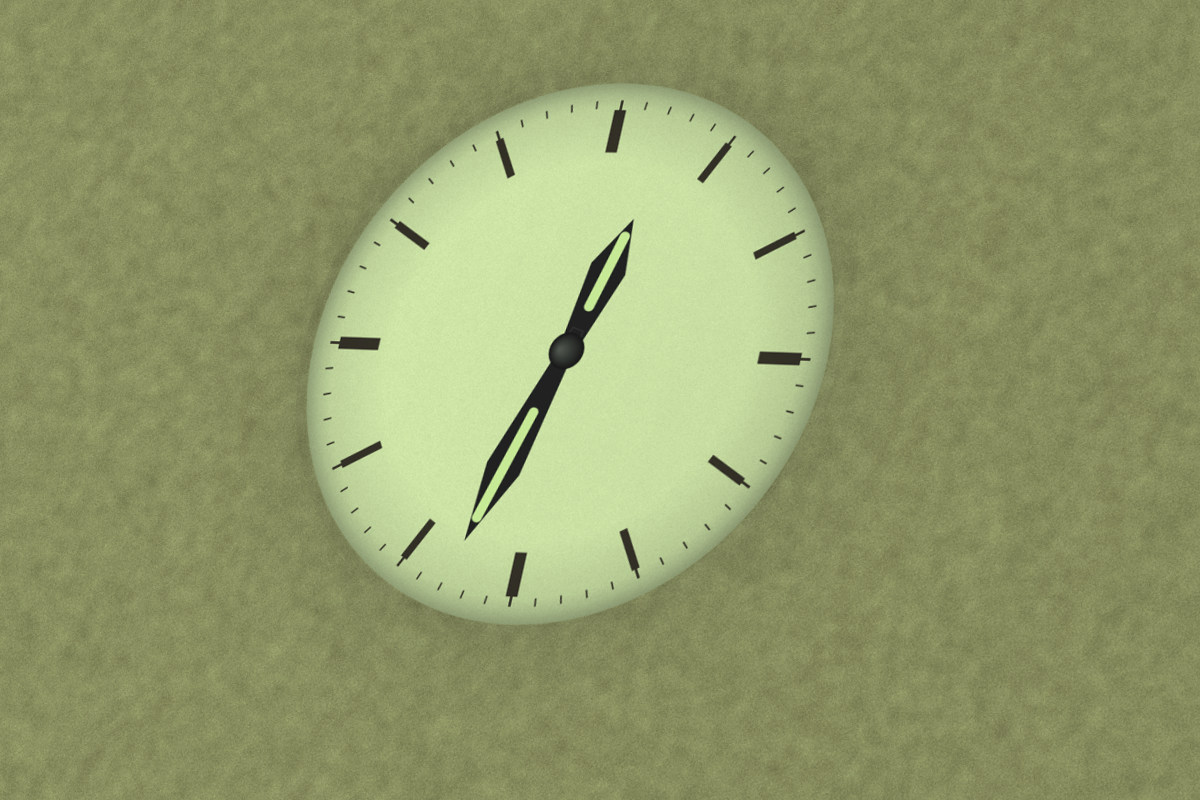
12:33
